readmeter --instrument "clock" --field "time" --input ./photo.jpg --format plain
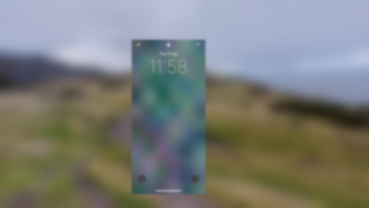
11:58
